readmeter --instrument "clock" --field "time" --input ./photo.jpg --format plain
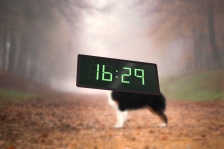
16:29
